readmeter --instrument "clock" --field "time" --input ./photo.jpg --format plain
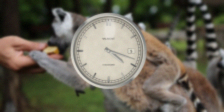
4:18
